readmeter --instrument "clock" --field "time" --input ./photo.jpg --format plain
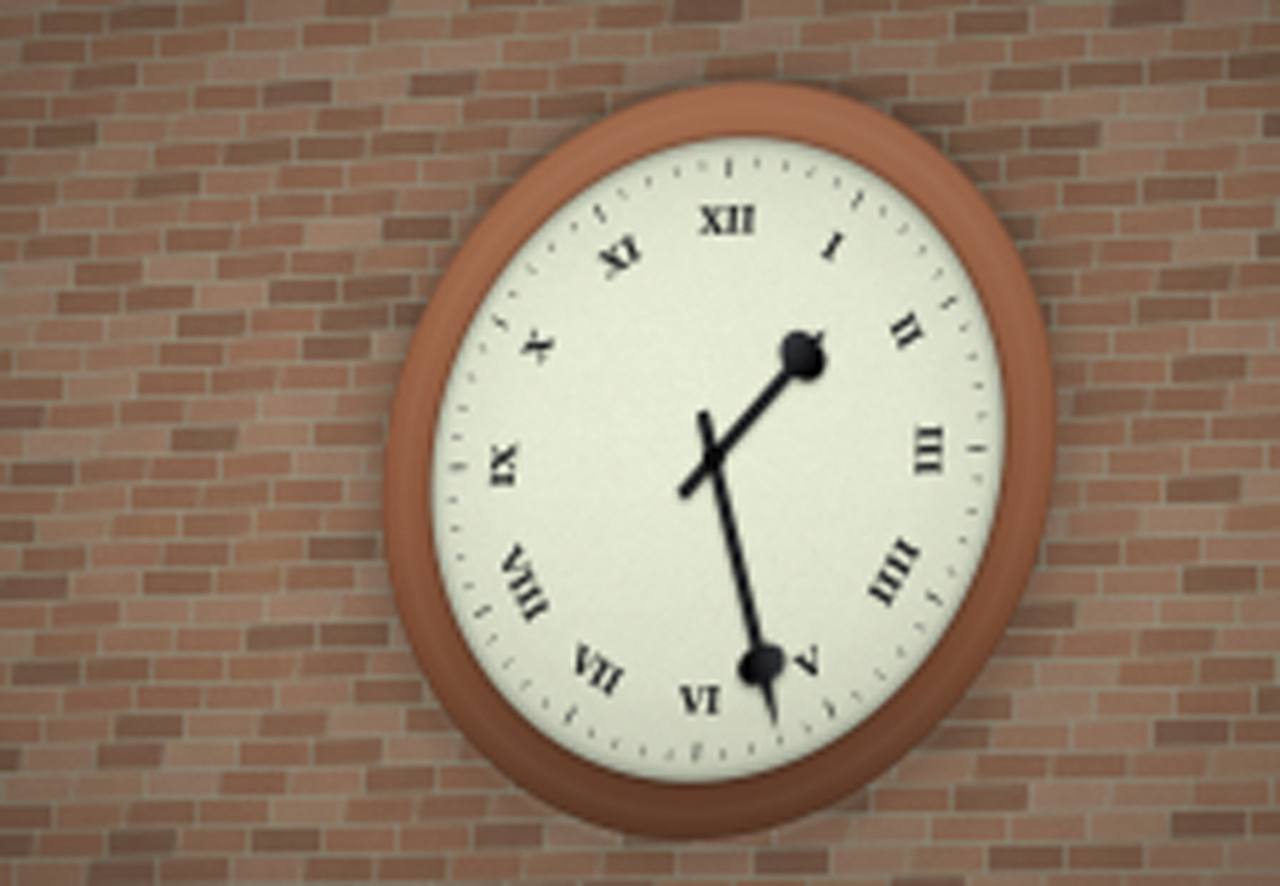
1:27
